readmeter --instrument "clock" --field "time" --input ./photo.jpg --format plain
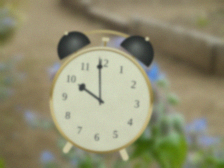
9:59
